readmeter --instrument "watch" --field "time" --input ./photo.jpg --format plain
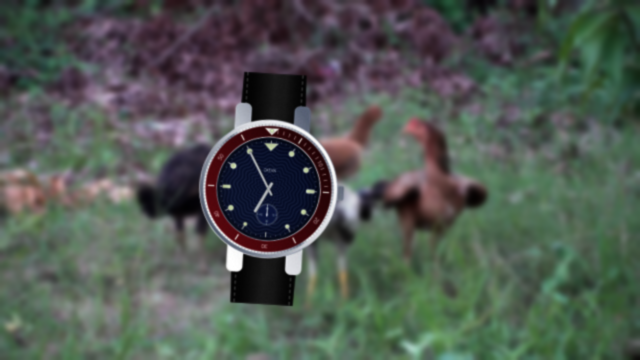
6:55
